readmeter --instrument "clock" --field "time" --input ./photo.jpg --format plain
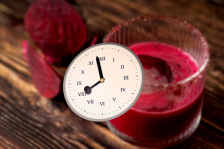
7:58
